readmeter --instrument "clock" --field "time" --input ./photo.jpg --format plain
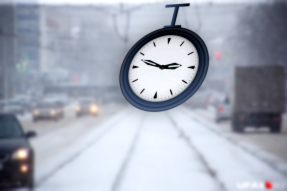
2:48
